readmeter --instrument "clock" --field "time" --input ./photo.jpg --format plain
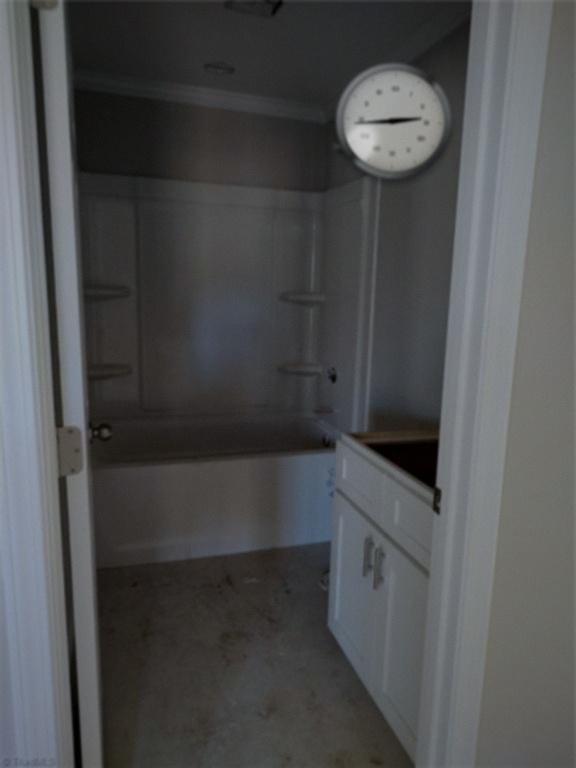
2:44
